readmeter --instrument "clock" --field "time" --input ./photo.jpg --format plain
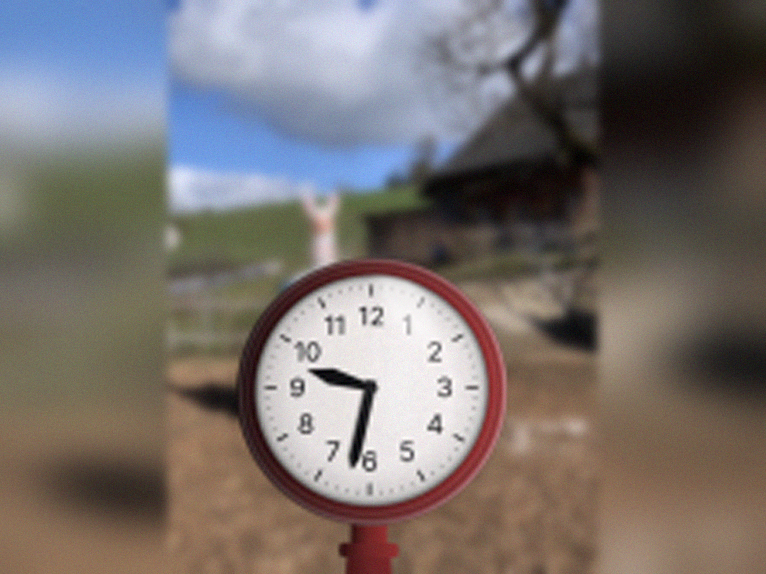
9:32
